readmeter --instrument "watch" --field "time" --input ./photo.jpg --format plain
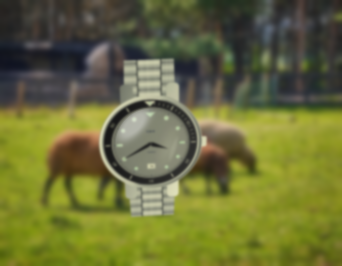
3:40
